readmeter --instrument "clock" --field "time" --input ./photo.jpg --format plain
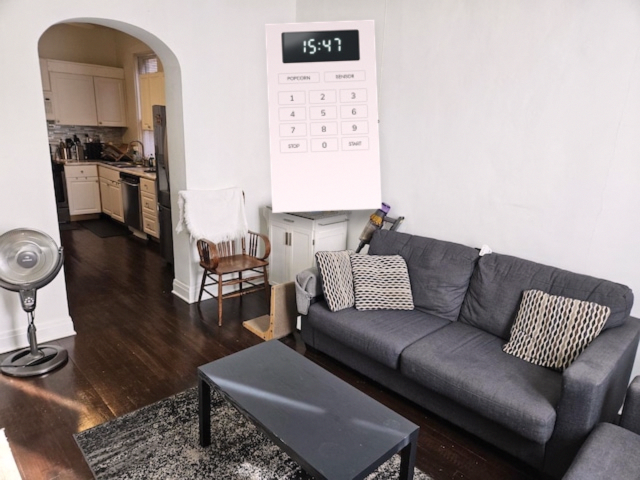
15:47
